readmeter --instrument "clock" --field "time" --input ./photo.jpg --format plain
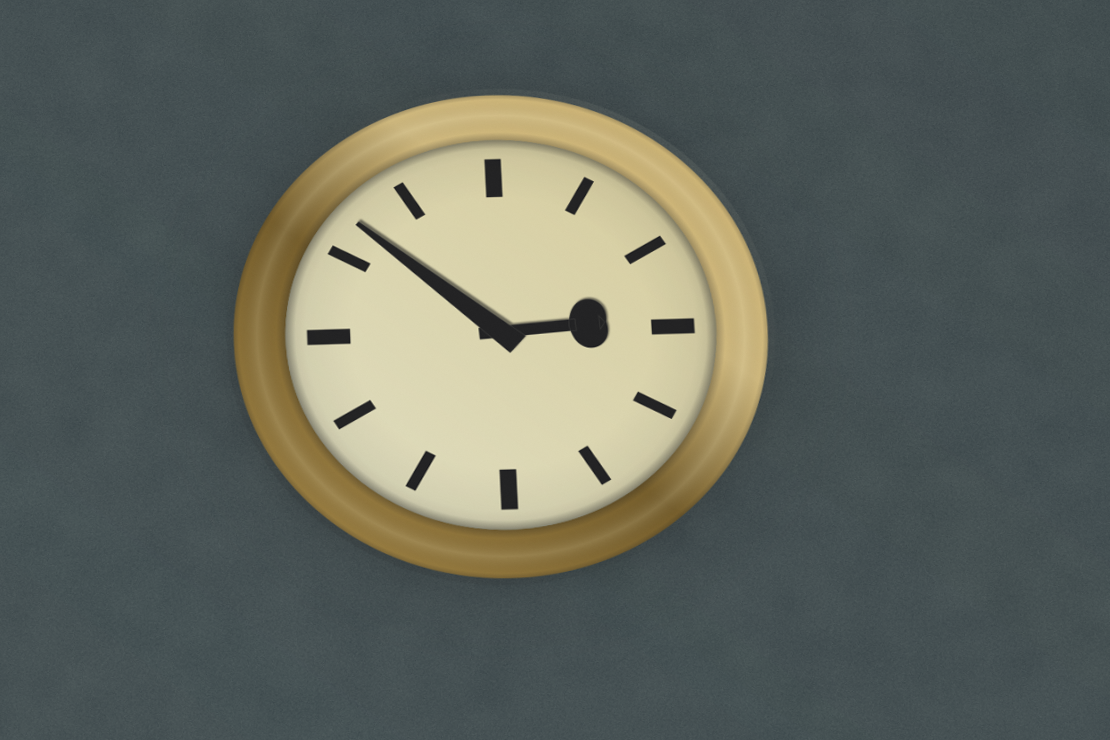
2:52
